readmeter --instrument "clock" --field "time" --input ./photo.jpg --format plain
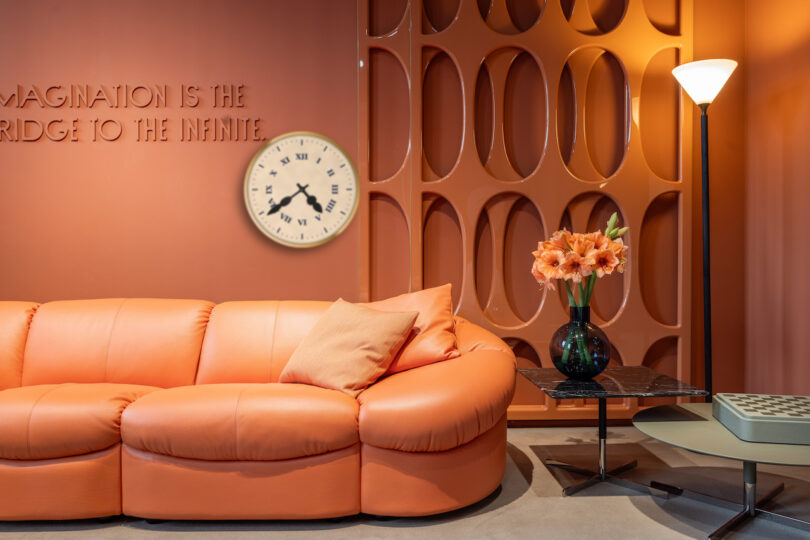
4:39
